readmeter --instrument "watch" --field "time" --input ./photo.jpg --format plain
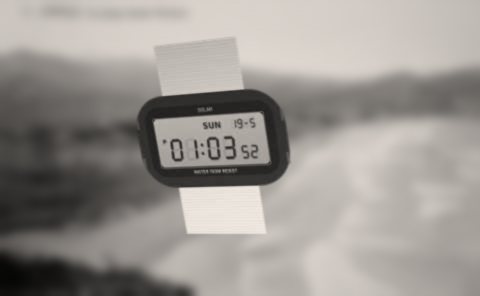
1:03:52
